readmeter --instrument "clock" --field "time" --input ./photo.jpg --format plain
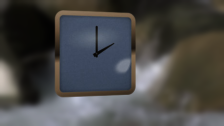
2:00
